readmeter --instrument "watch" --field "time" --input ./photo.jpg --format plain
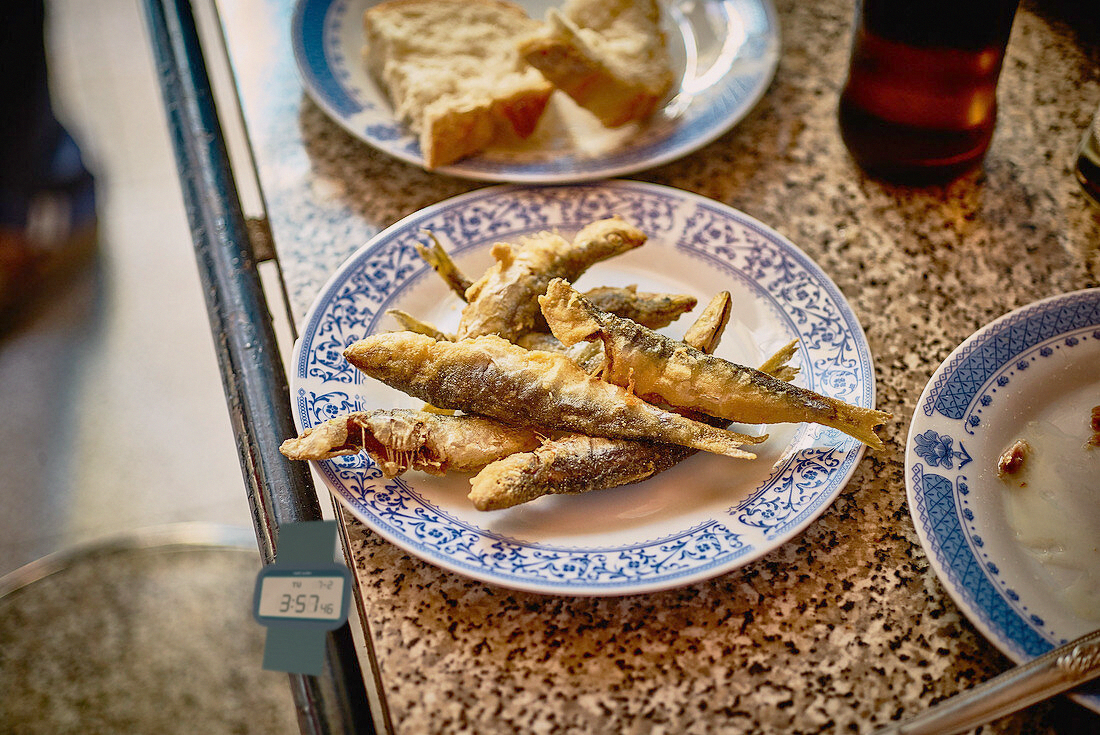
3:57
